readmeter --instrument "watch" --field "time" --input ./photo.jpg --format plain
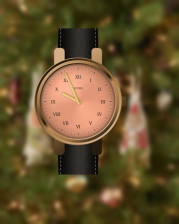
9:56
